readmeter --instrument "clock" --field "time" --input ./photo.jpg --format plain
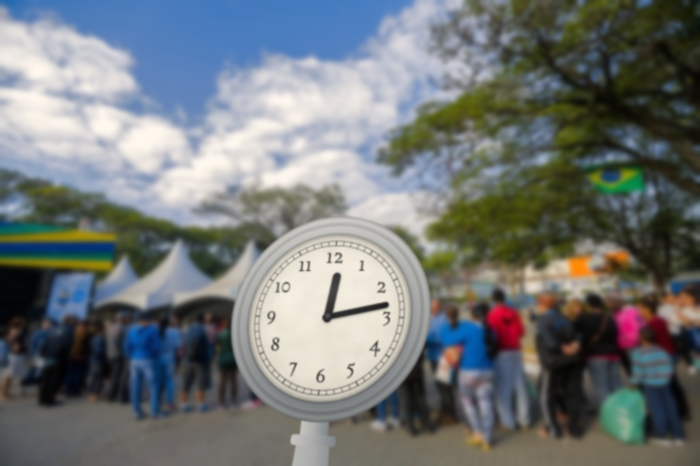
12:13
